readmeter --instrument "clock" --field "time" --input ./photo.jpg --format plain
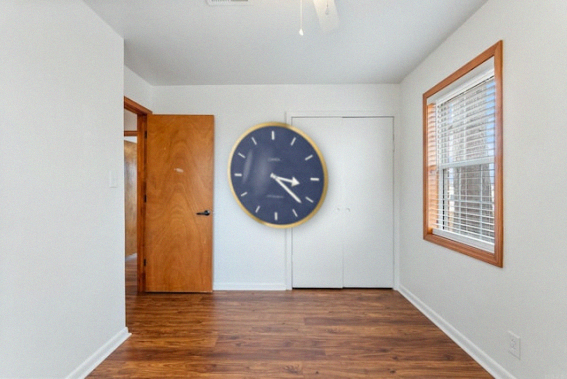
3:22
